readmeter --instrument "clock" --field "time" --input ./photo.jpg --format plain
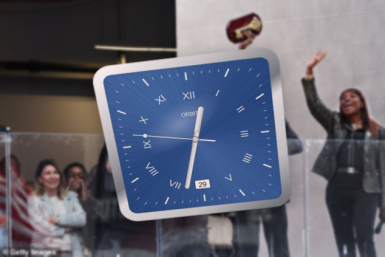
12:32:47
